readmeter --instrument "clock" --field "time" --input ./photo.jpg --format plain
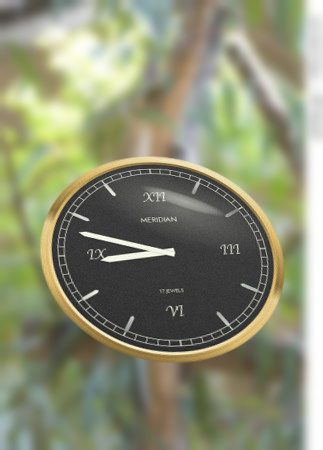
8:48
